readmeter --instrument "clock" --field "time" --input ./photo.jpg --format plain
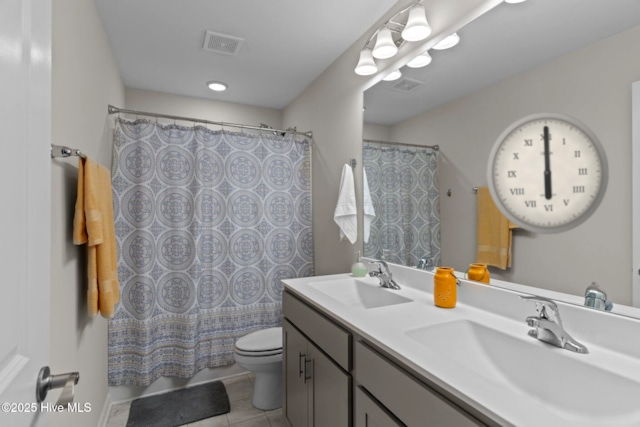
6:00
